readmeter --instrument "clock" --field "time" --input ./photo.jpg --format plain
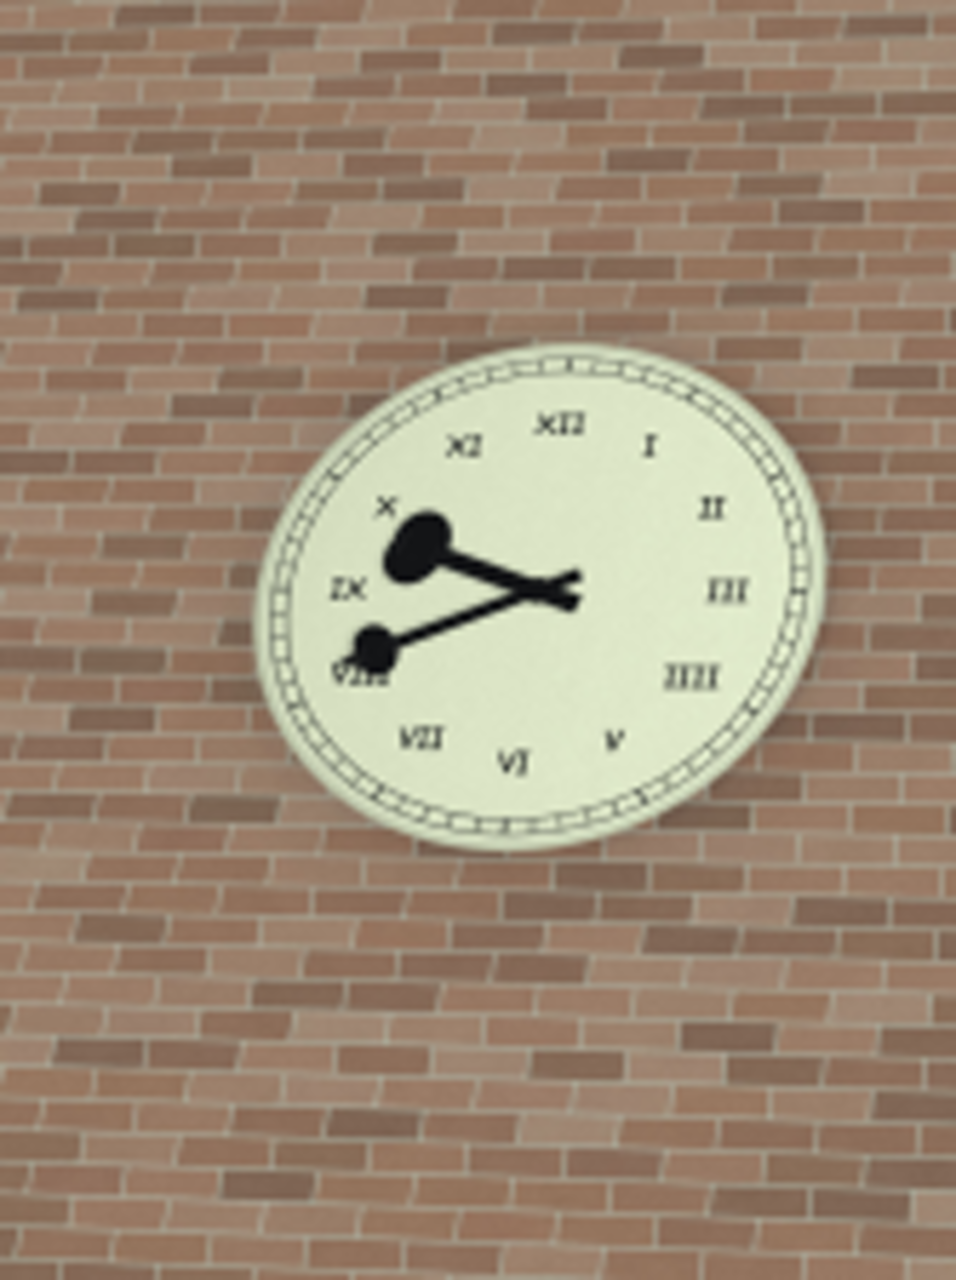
9:41
